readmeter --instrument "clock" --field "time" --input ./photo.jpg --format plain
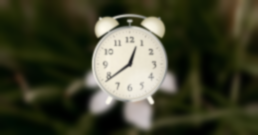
12:39
